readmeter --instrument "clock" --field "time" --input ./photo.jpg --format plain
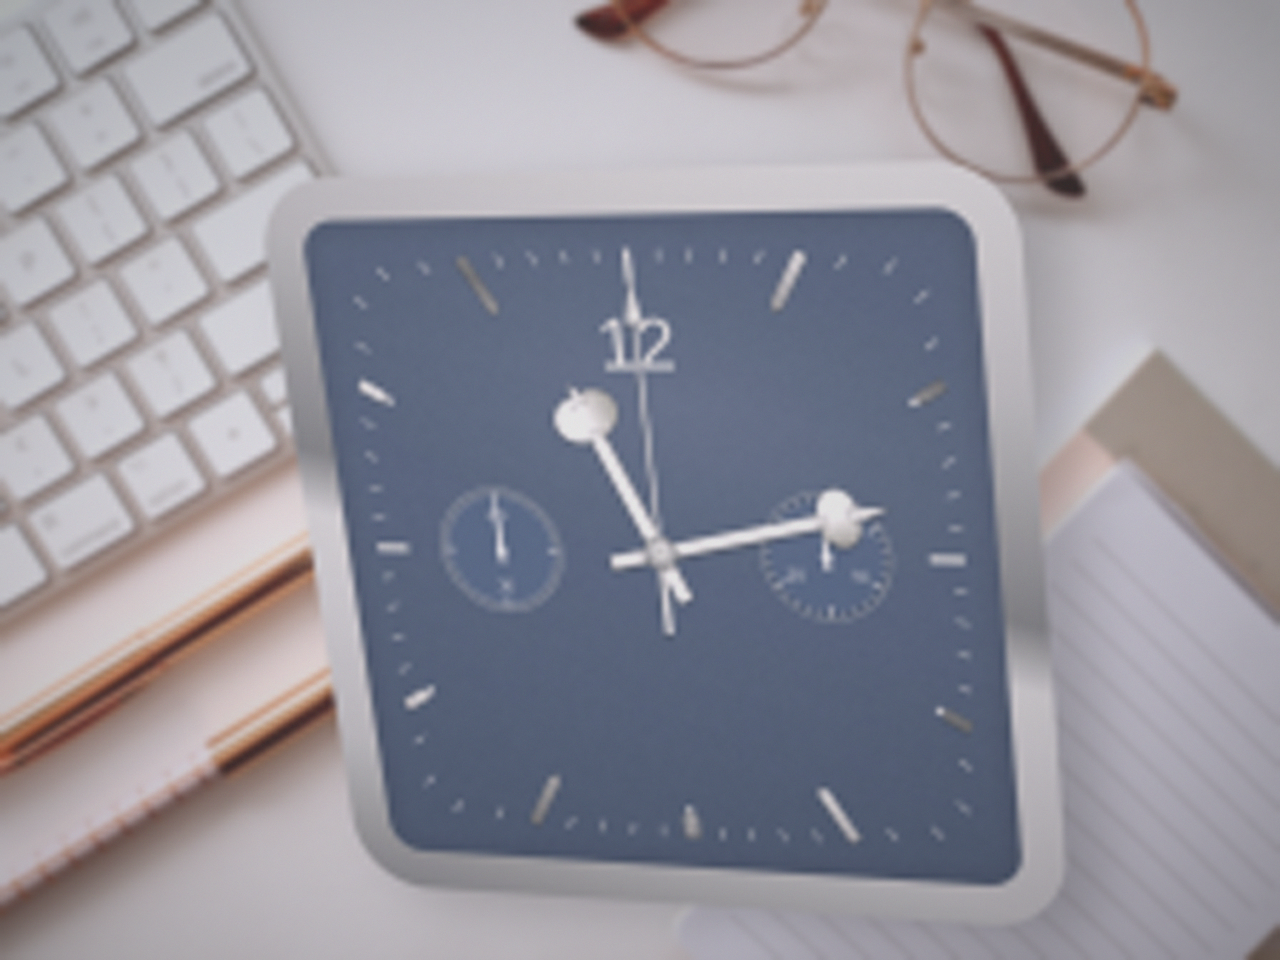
11:13
